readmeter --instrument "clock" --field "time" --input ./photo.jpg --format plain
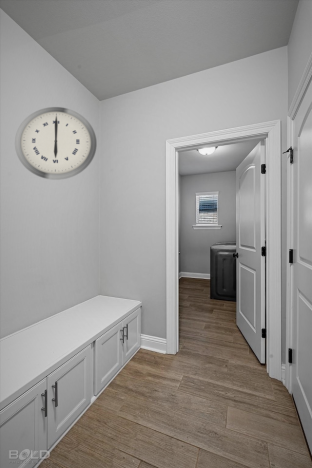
6:00
